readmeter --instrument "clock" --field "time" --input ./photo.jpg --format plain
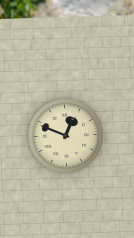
12:49
